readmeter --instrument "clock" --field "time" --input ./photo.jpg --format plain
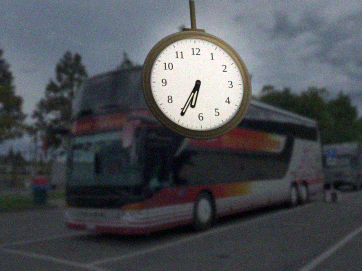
6:35
